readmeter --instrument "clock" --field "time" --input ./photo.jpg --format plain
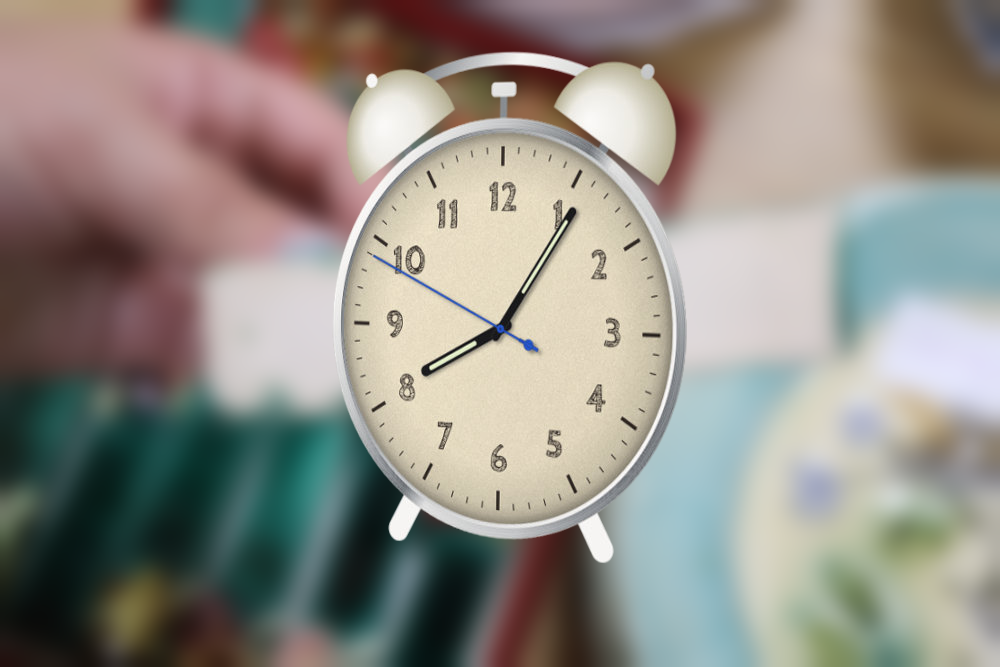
8:05:49
